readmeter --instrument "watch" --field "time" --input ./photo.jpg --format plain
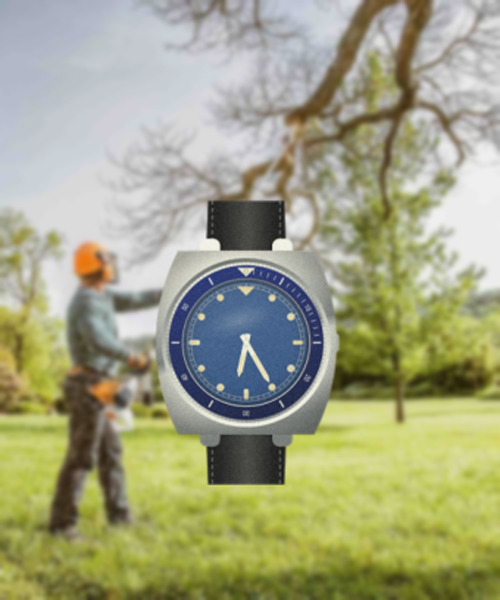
6:25
